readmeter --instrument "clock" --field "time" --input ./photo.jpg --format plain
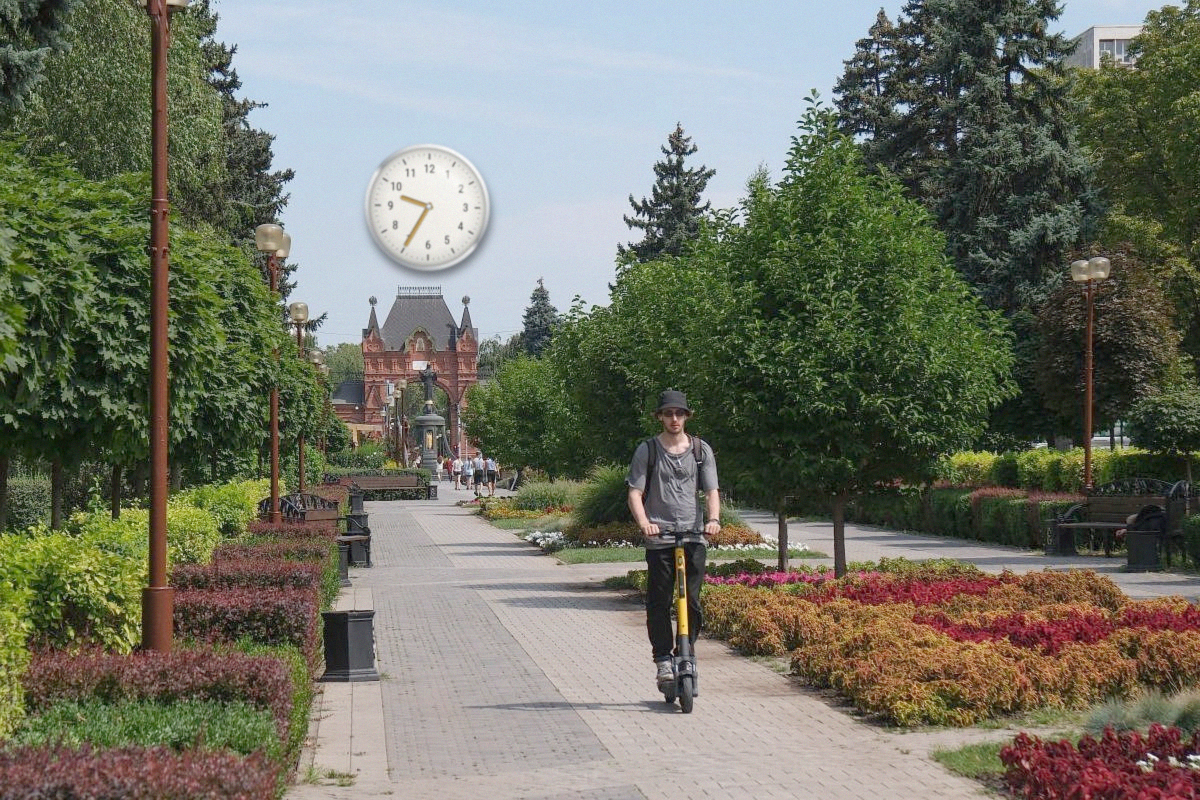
9:35
